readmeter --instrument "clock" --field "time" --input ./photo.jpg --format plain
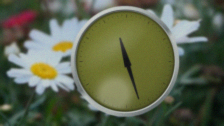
11:27
